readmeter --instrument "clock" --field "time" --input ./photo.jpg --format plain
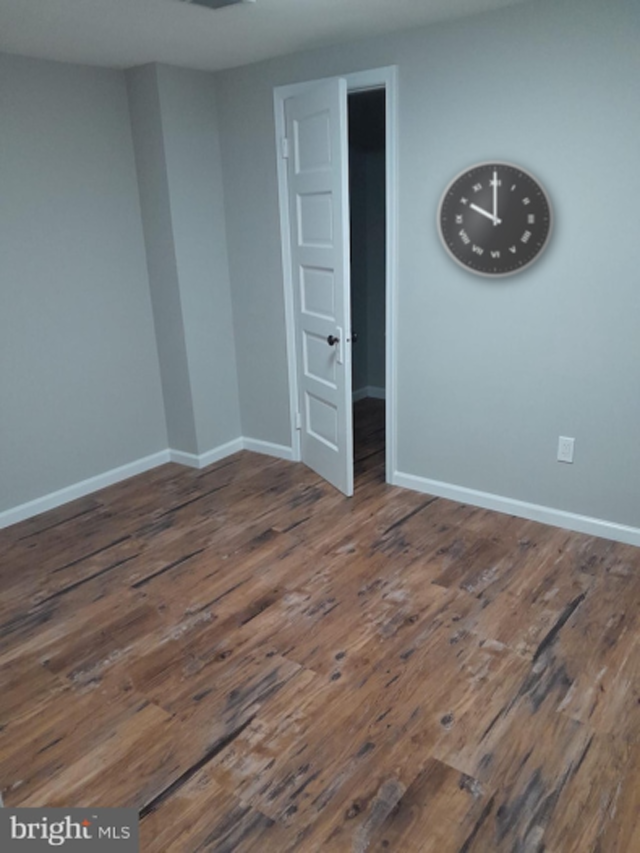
10:00
